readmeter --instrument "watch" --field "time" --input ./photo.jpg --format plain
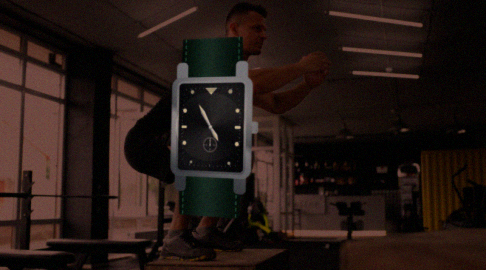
4:55
